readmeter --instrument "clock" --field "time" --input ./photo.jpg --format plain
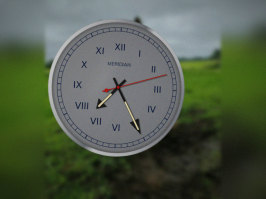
7:25:12
